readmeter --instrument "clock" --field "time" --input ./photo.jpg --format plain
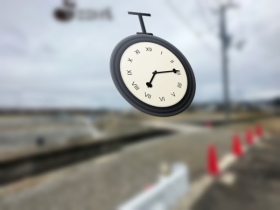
7:14
